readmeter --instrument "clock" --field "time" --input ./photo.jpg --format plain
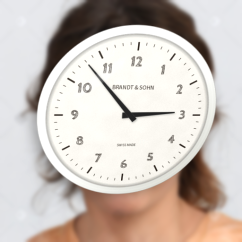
2:53
